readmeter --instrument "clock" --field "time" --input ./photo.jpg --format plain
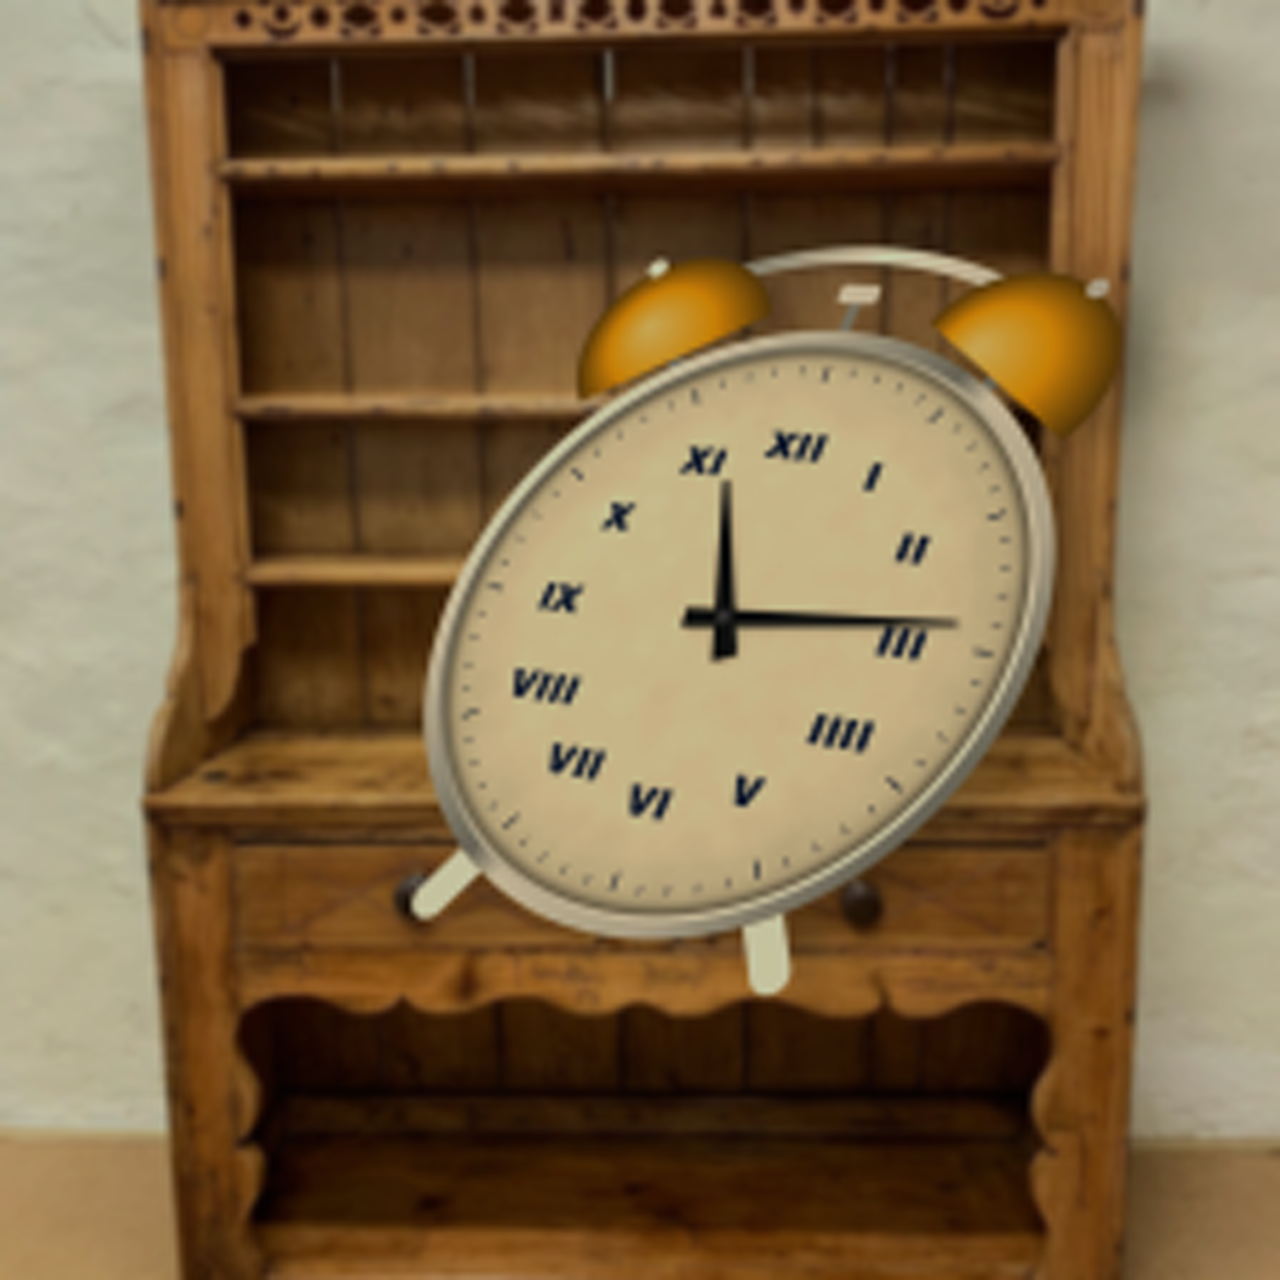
11:14
